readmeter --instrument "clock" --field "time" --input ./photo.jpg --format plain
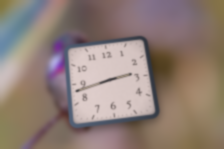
2:43
